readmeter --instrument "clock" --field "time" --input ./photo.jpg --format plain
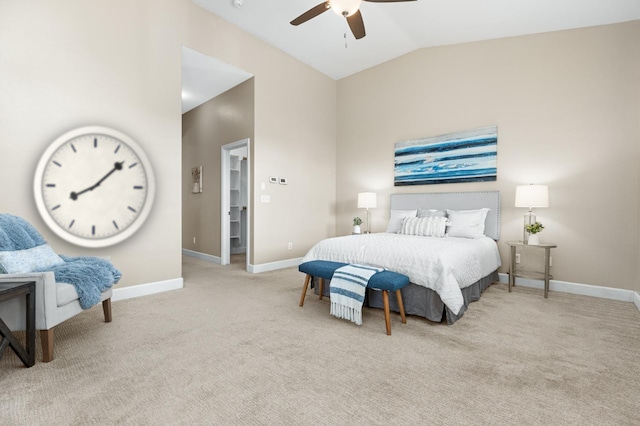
8:08
